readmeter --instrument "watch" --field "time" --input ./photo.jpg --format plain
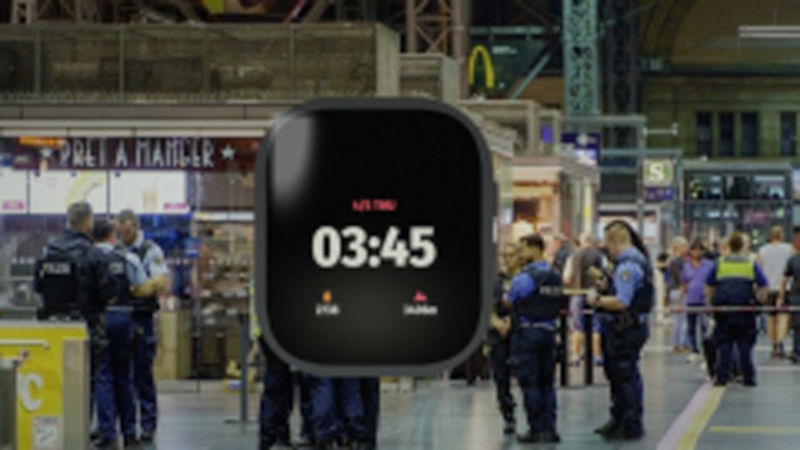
3:45
